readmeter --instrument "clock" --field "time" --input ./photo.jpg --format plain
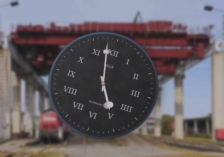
4:58
